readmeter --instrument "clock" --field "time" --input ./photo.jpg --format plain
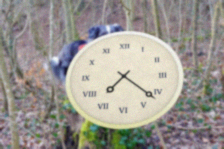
7:22
